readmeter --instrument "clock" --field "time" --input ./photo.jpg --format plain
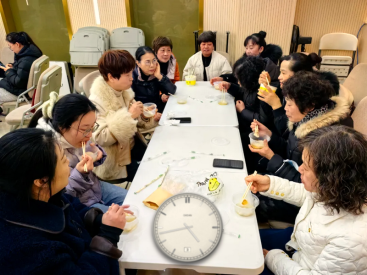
4:43
